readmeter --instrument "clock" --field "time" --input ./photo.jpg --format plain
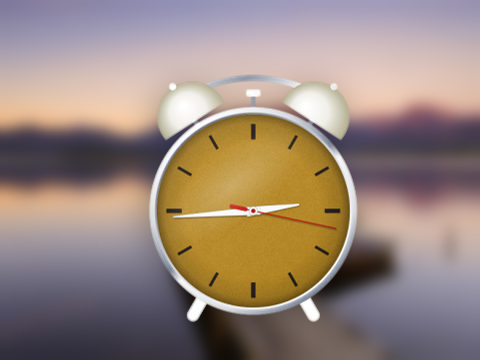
2:44:17
